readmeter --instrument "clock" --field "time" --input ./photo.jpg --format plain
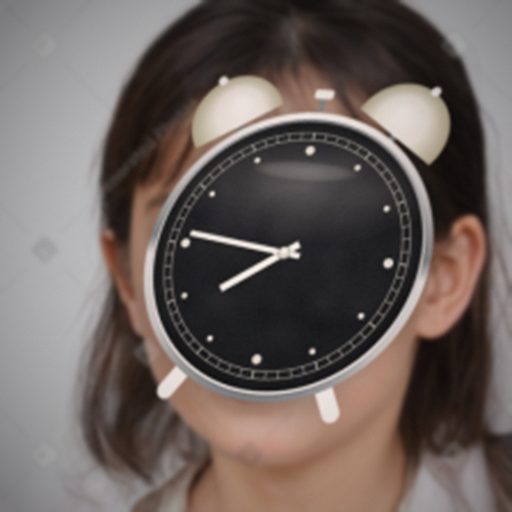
7:46
